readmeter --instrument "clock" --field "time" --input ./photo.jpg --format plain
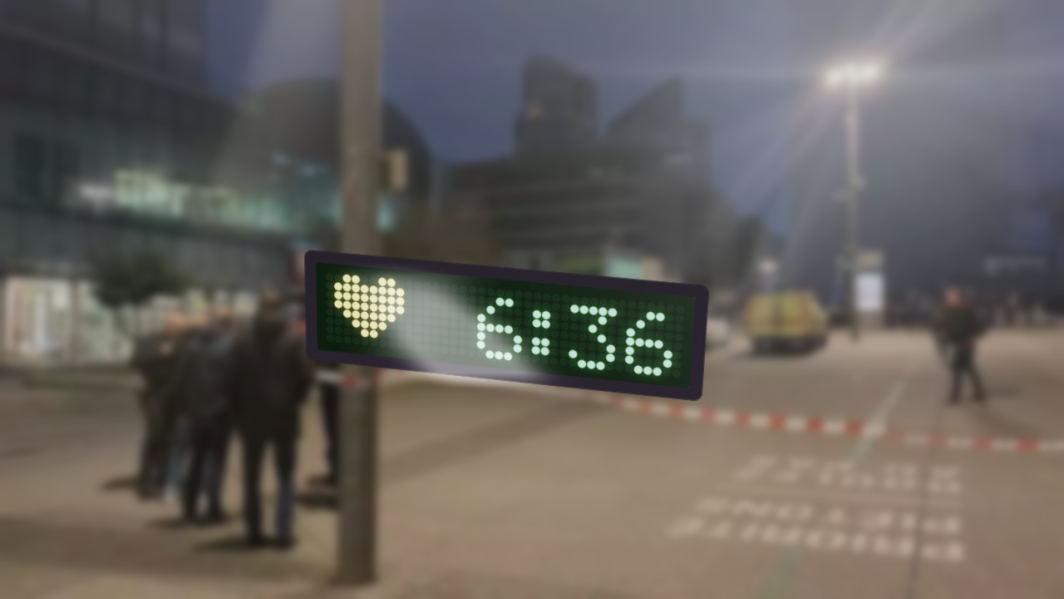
6:36
